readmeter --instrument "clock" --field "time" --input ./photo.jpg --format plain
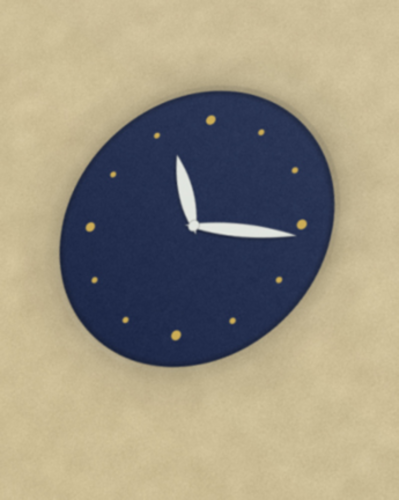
11:16
